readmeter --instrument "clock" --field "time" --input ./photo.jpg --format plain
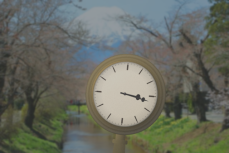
3:17
